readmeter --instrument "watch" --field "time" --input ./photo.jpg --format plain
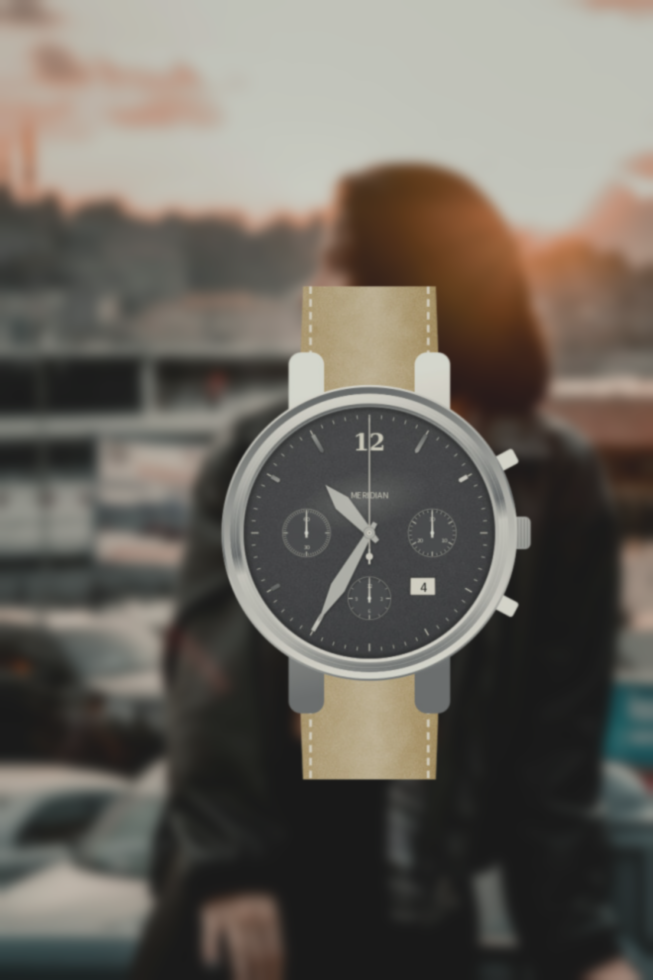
10:35
